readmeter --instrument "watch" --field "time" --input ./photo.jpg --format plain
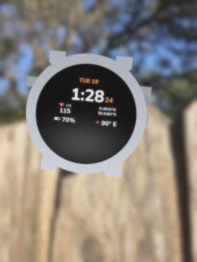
1:28
